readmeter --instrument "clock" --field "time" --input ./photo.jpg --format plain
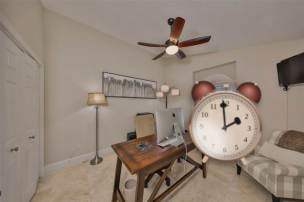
1:59
